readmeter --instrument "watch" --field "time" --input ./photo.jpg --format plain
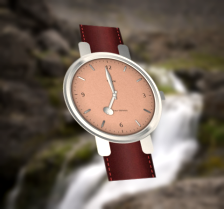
6:59
